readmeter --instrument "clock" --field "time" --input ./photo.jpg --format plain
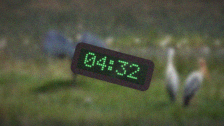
4:32
